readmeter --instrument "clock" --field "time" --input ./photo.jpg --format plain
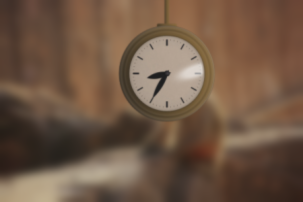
8:35
